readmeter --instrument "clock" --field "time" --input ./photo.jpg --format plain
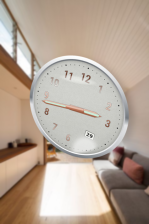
2:43
